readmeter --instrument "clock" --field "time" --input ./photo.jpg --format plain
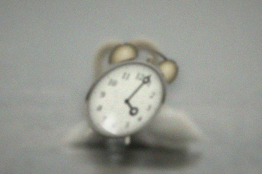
4:03
